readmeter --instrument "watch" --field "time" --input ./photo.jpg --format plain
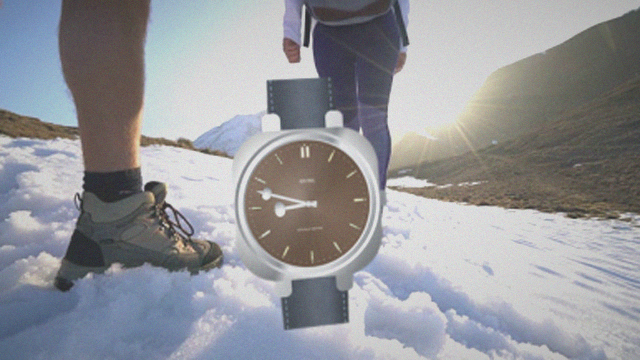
8:48
